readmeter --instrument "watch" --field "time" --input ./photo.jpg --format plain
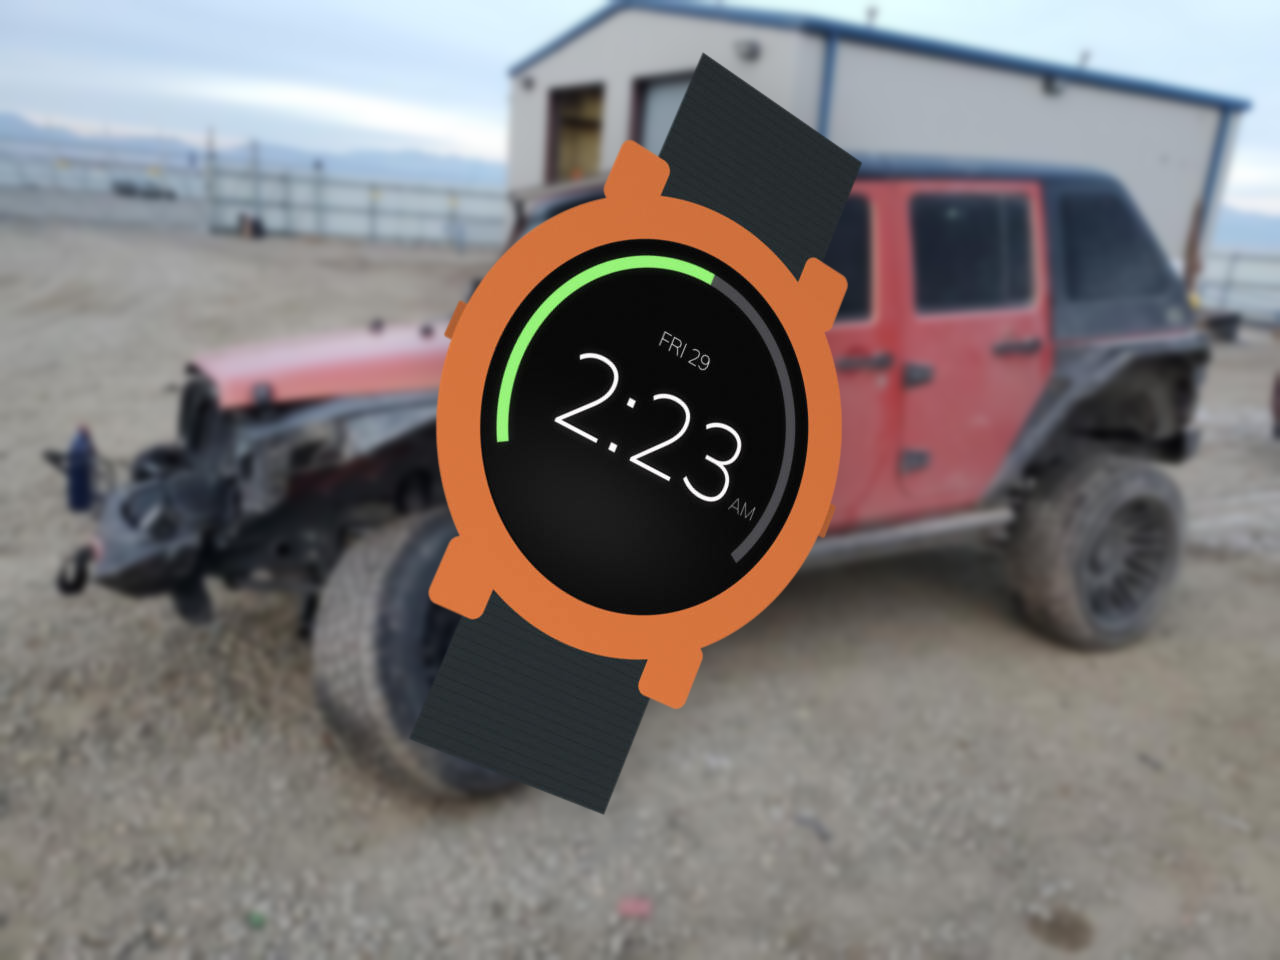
2:23
